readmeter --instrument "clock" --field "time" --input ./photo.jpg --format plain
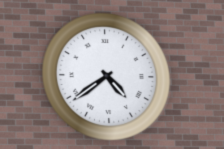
4:39
